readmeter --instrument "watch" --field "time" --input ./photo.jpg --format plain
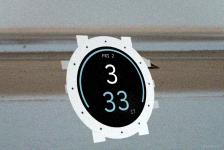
3:33
